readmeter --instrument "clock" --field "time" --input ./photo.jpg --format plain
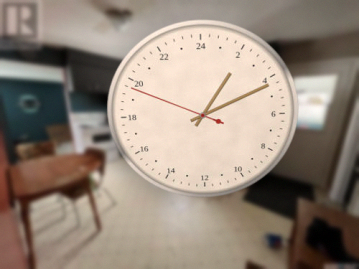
2:10:49
